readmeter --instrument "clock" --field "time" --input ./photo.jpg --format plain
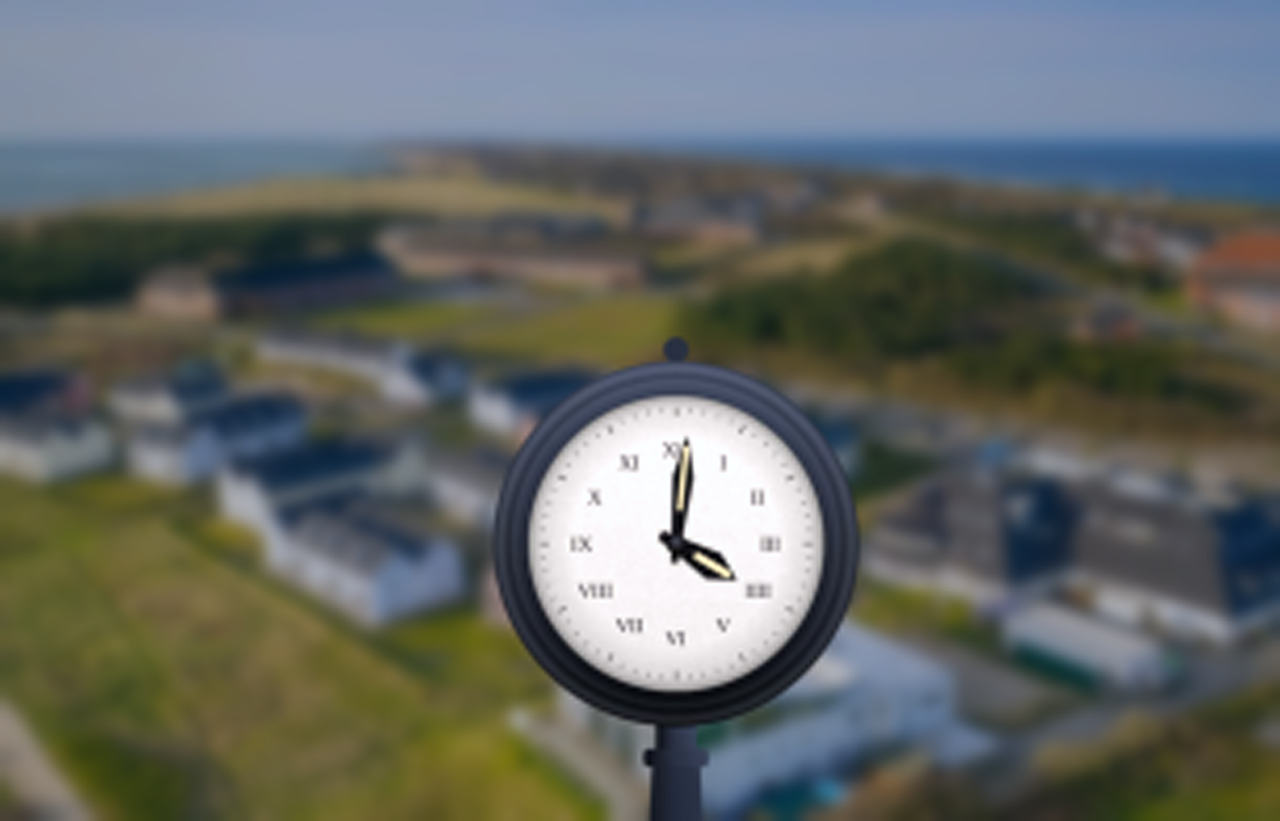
4:01
